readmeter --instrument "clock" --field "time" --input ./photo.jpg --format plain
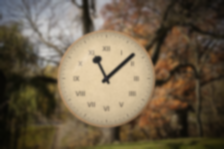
11:08
